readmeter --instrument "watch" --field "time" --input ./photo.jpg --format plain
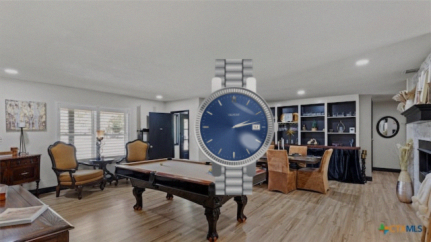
2:13
